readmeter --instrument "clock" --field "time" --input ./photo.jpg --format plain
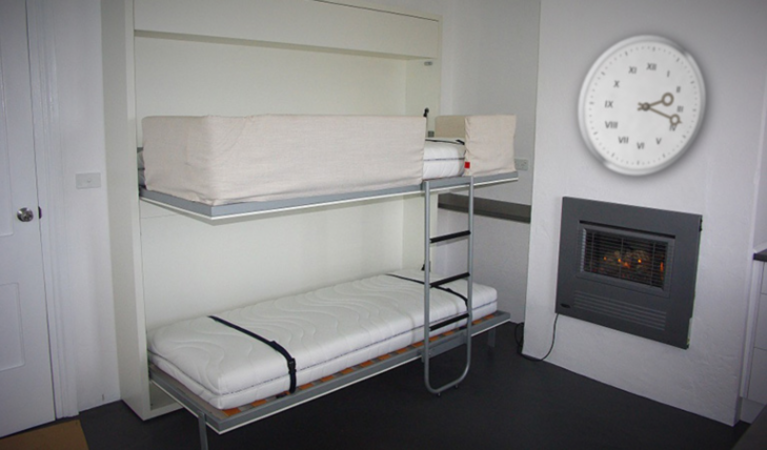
2:18
